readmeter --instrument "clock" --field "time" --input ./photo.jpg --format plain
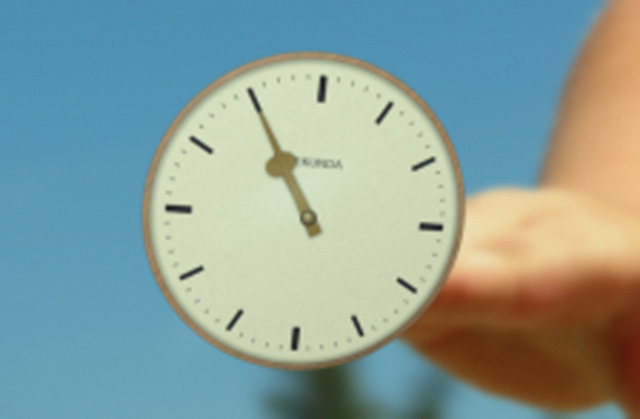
10:55
